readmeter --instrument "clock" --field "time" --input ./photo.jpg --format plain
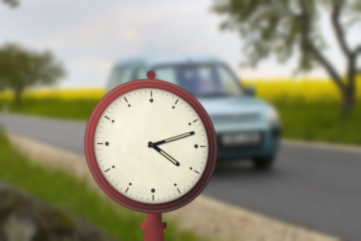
4:12
